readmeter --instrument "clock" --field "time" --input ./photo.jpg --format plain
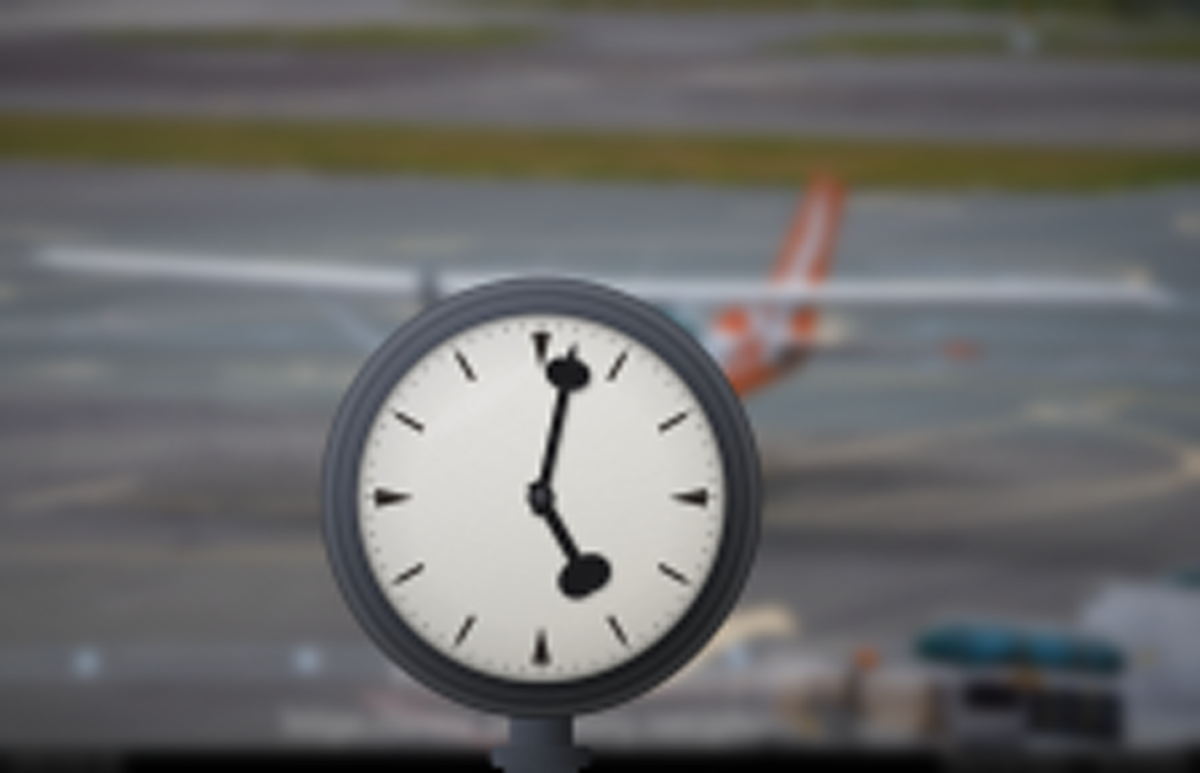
5:02
